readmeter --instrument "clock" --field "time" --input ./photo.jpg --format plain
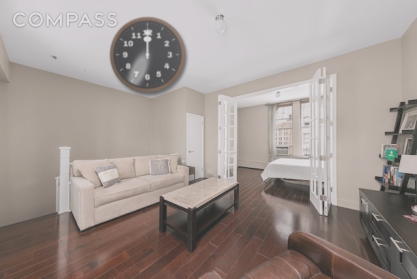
12:00
